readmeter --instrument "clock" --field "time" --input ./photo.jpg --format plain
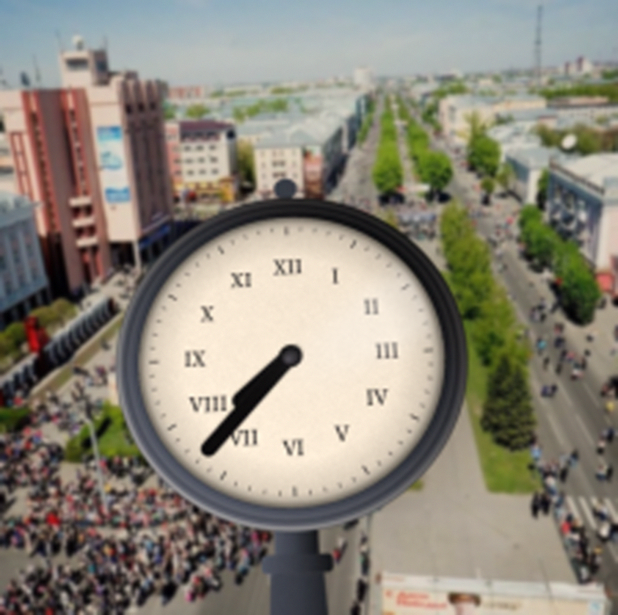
7:37
